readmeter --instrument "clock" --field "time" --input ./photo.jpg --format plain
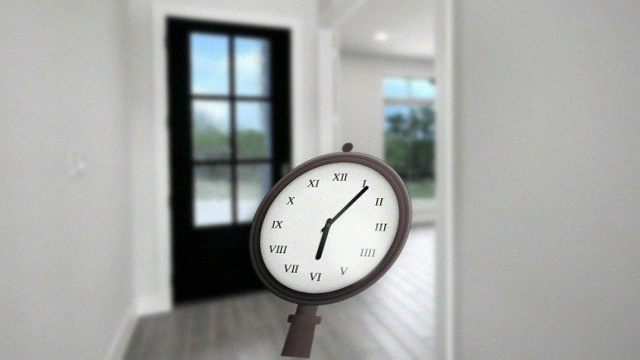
6:06
